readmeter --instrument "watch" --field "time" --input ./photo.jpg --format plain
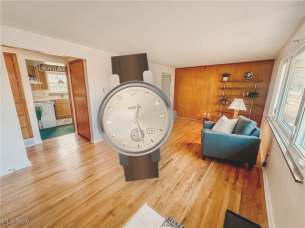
12:28
